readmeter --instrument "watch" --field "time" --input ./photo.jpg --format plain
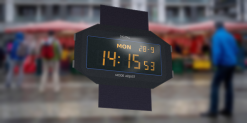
14:15:53
